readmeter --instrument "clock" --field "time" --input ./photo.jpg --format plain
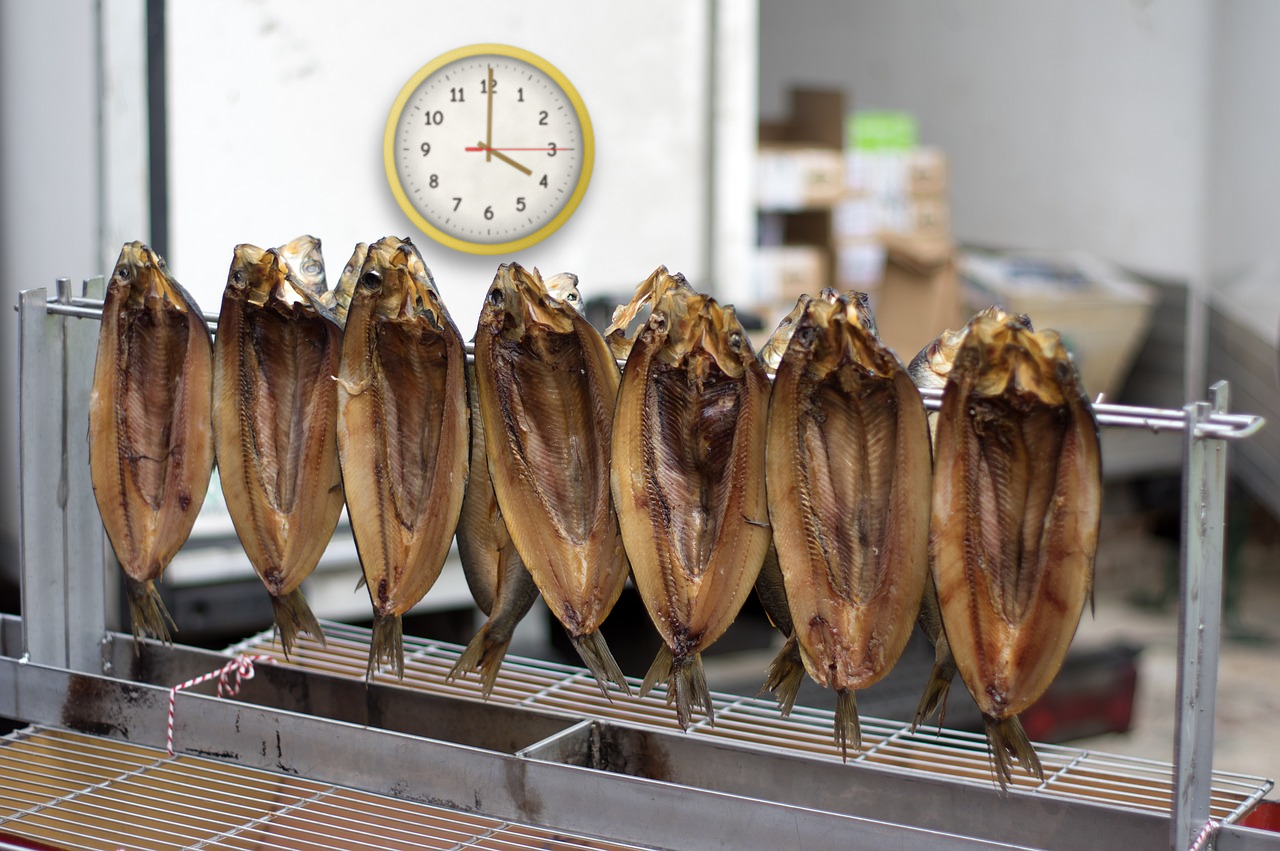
4:00:15
